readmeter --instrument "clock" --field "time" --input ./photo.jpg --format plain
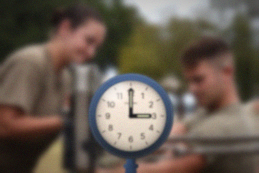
3:00
